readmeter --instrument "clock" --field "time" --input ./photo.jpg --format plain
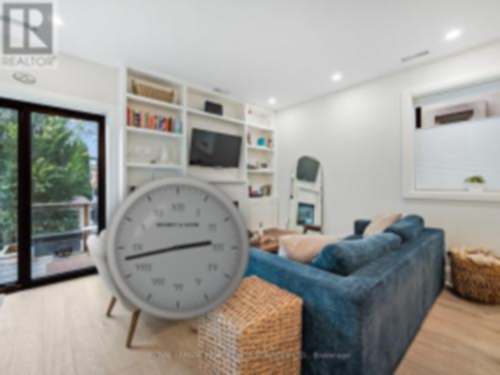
2:43
